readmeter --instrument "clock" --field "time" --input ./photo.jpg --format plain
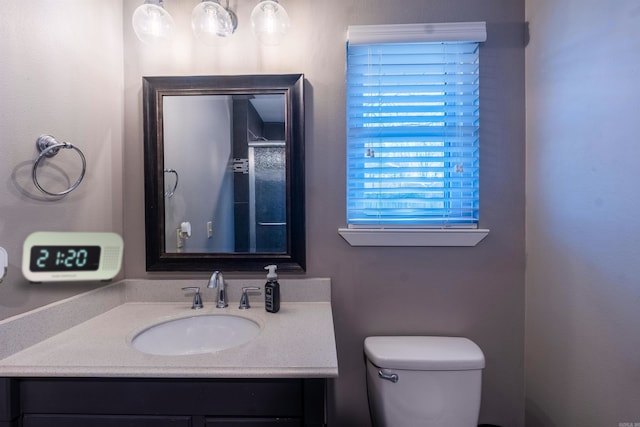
21:20
